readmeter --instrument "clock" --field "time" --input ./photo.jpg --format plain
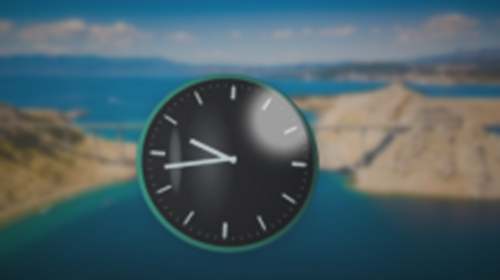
9:43
